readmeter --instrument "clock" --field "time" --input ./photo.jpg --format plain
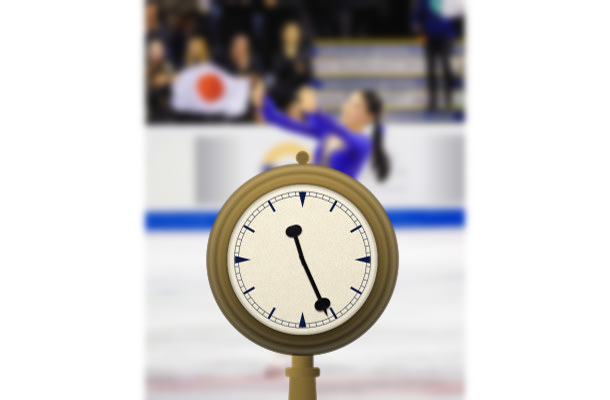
11:26
